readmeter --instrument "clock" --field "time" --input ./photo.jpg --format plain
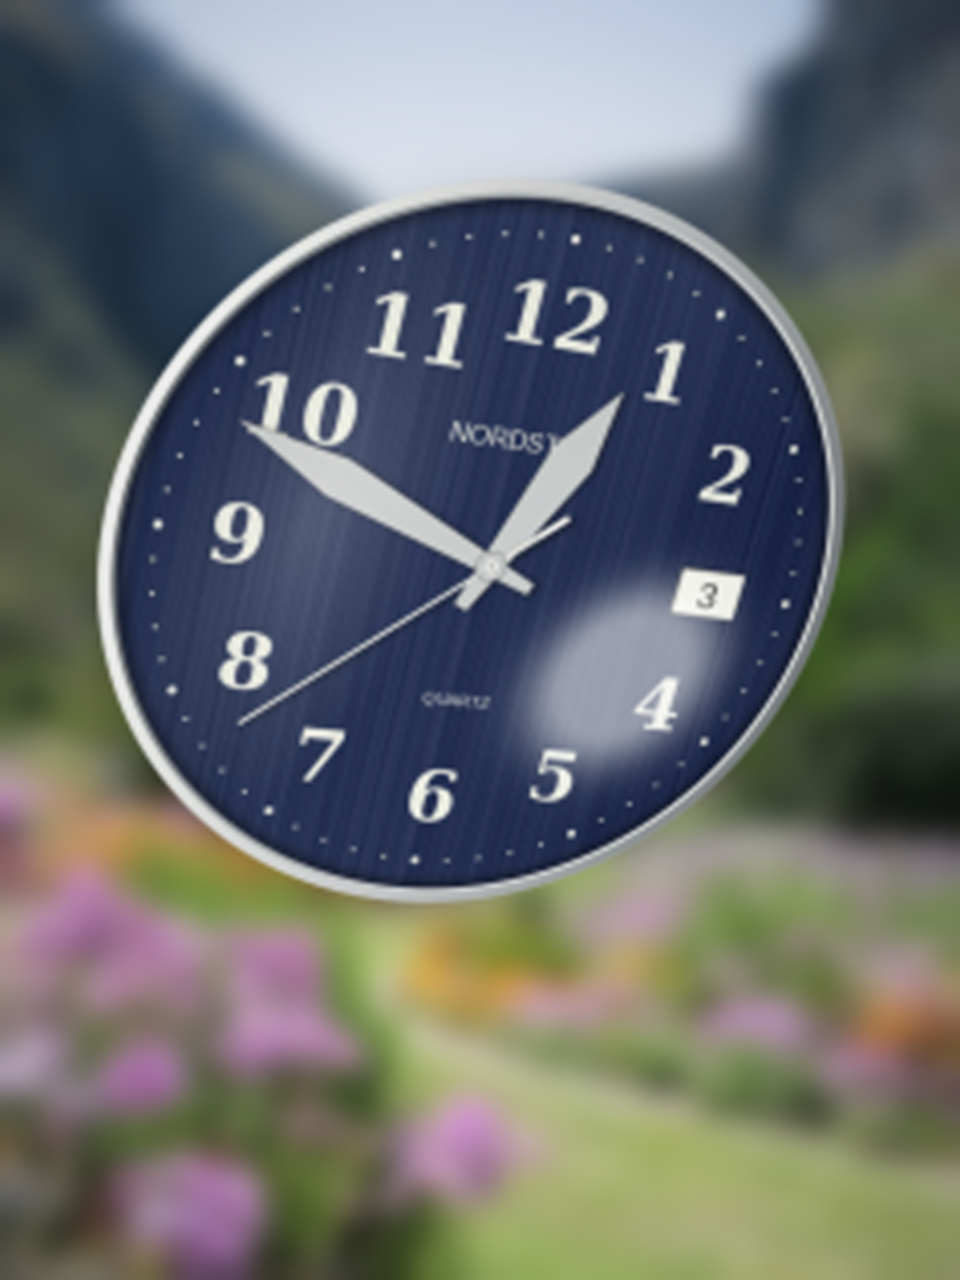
12:48:38
